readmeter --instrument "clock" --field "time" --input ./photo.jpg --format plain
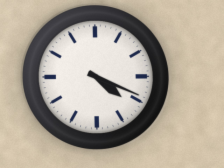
4:19
